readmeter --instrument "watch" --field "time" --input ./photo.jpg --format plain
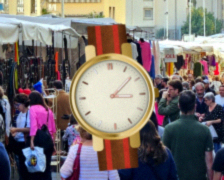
3:08
